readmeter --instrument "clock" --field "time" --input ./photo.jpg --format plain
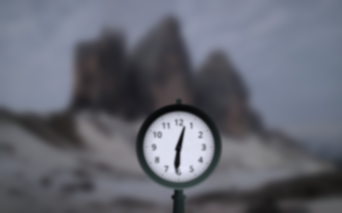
12:31
